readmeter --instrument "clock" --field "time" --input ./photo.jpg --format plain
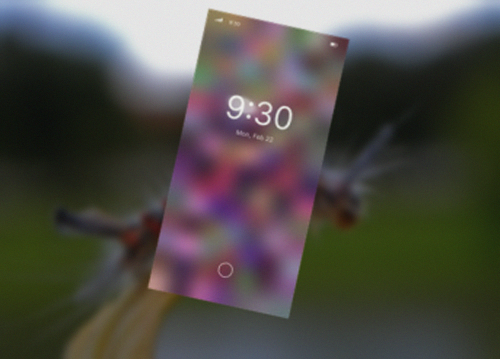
9:30
